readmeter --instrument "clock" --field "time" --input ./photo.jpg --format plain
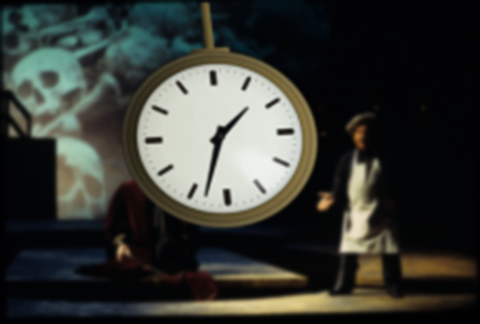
1:33
